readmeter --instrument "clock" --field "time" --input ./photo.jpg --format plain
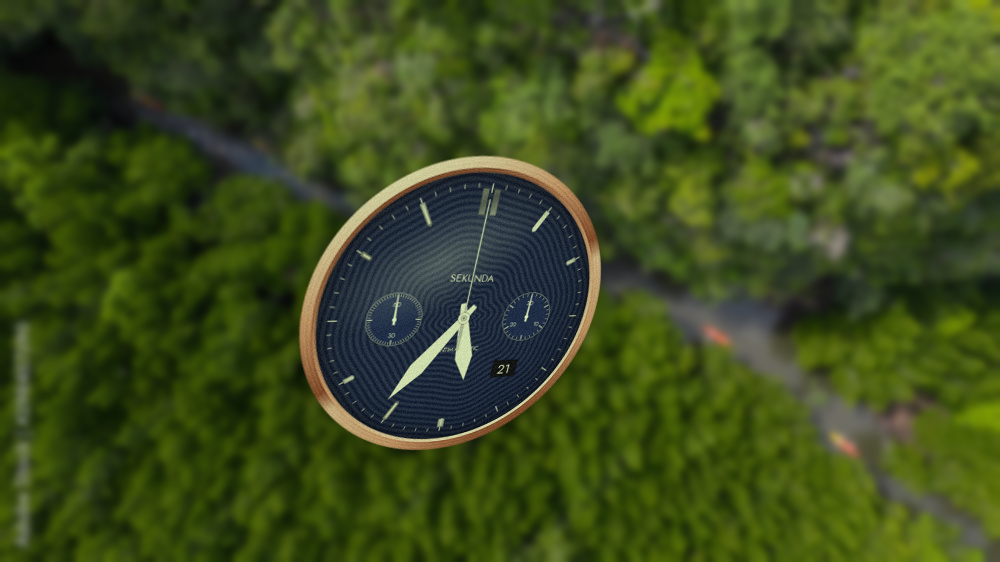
5:36
